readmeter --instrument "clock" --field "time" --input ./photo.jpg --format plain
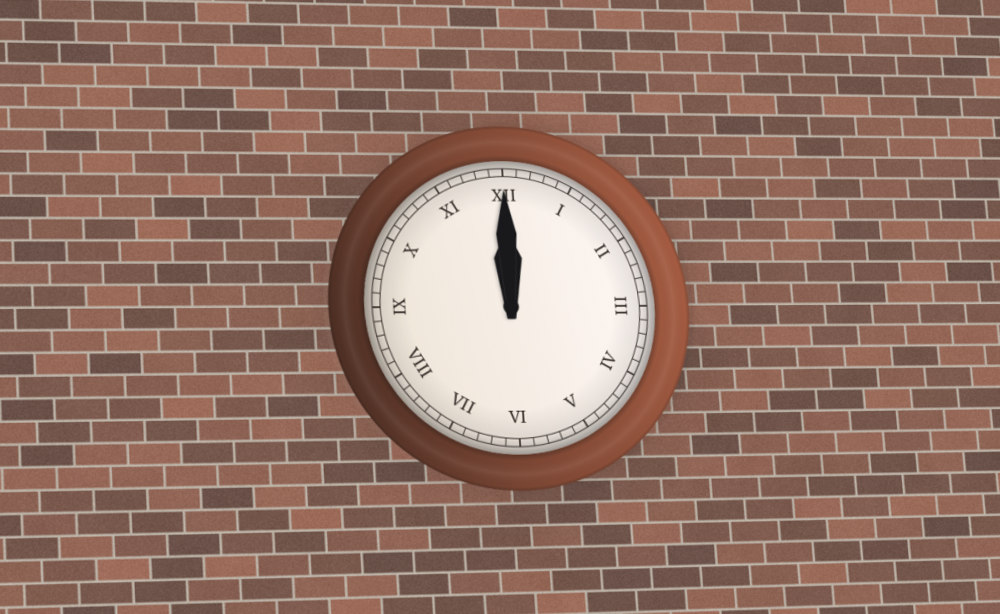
12:00
